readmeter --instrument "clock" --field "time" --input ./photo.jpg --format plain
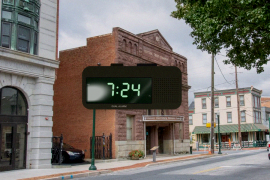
7:24
